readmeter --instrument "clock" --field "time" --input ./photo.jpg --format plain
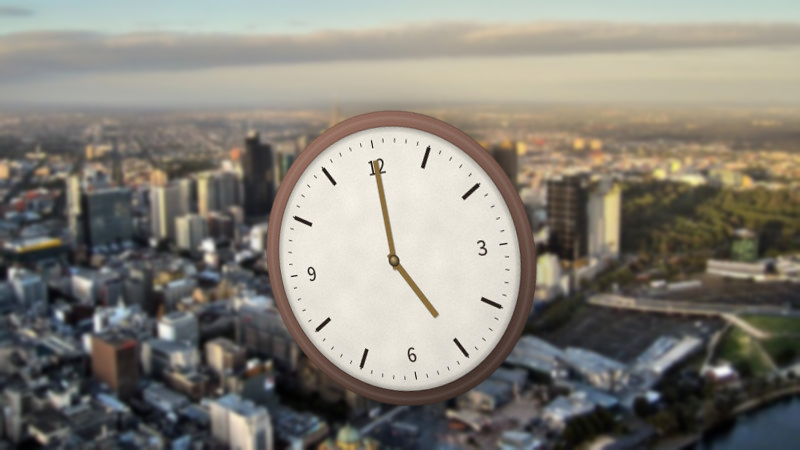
5:00
